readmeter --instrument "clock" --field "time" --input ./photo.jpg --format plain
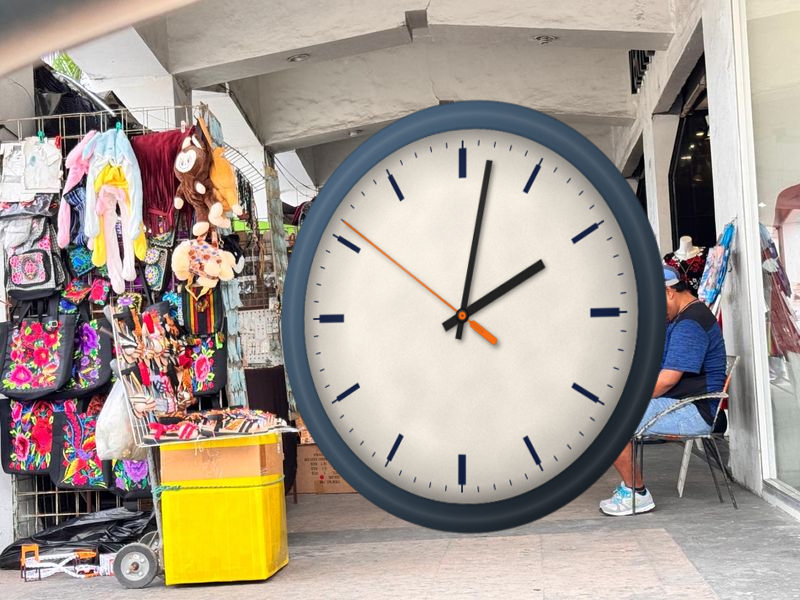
2:01:51
